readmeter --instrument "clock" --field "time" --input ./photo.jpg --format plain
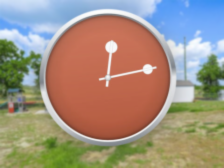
12:13
